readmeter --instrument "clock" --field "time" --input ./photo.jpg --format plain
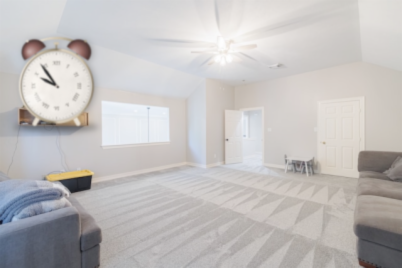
9:54
